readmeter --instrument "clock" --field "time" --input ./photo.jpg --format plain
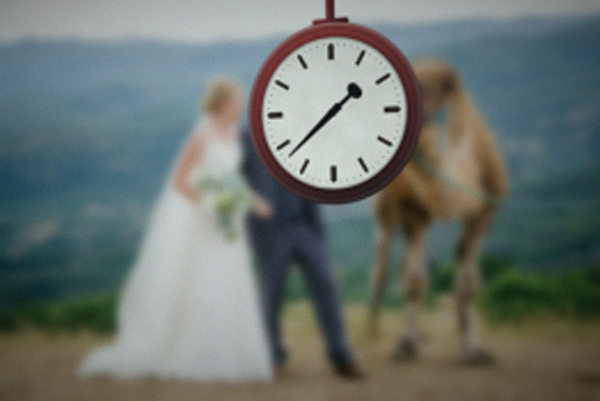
1:38
